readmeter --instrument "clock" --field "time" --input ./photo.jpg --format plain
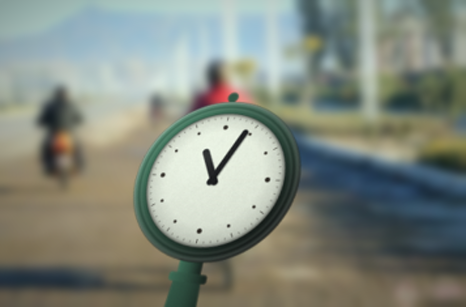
11:04
